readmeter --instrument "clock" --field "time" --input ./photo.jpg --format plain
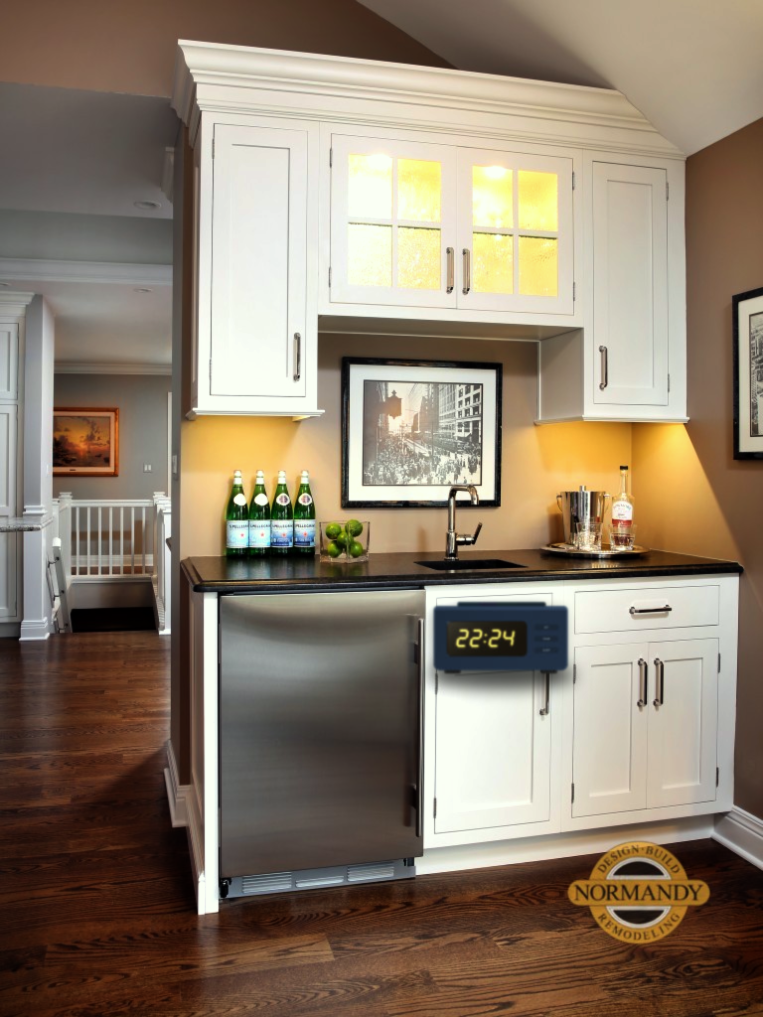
22:24
